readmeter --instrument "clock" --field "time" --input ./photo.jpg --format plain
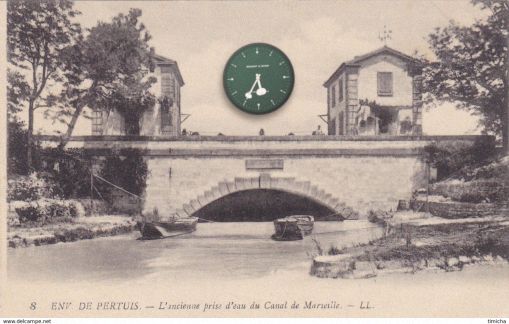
5:35
